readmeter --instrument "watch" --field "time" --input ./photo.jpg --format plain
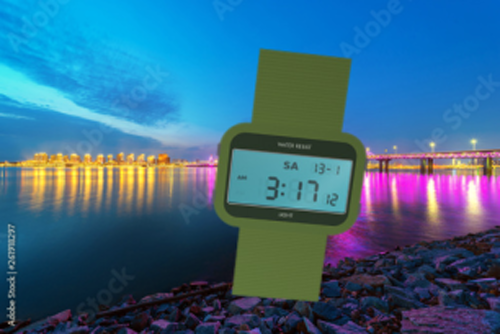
3:17:12
